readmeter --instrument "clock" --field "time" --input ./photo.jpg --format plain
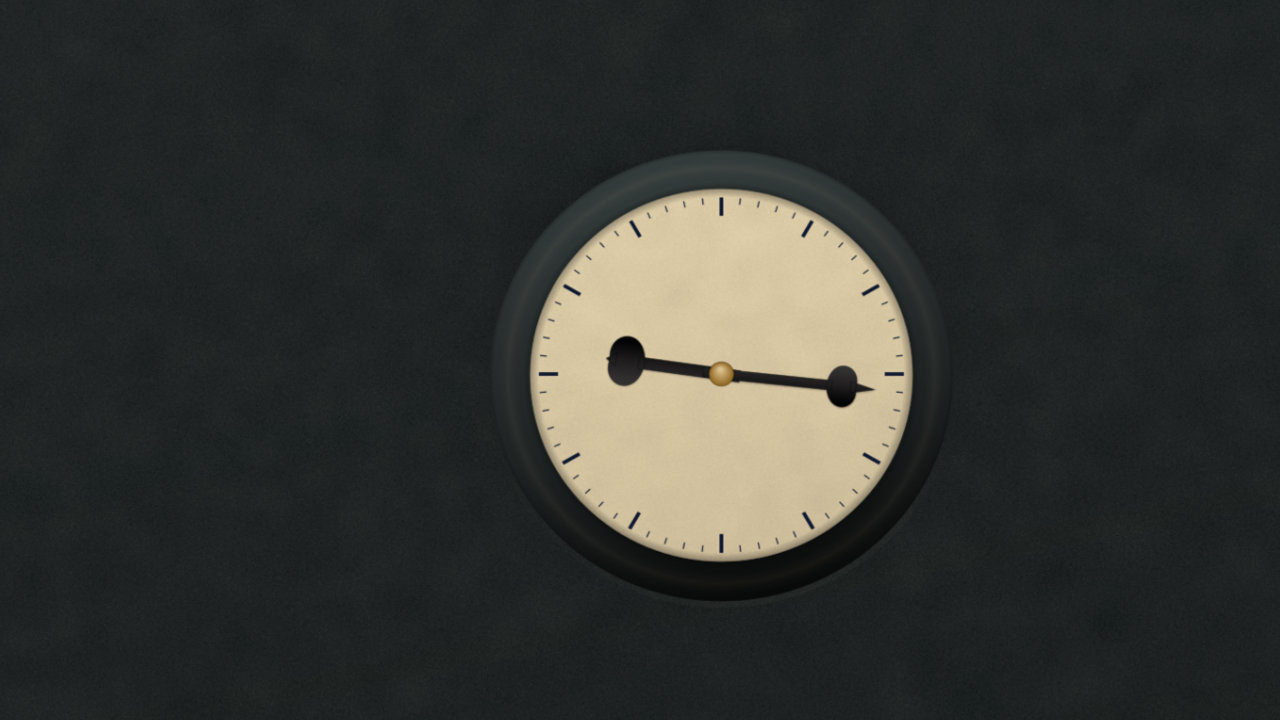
9:16
